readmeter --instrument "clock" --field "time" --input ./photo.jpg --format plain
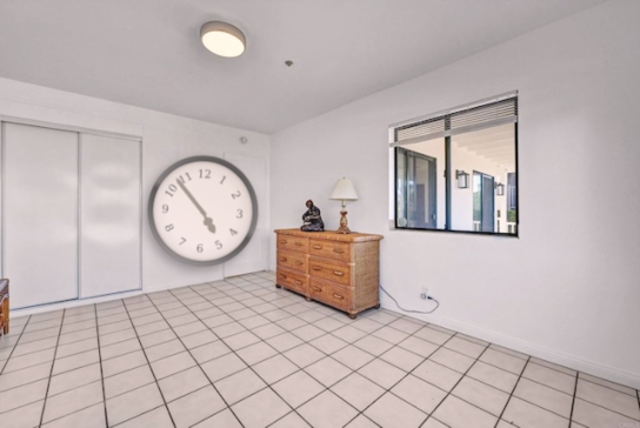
4:53
